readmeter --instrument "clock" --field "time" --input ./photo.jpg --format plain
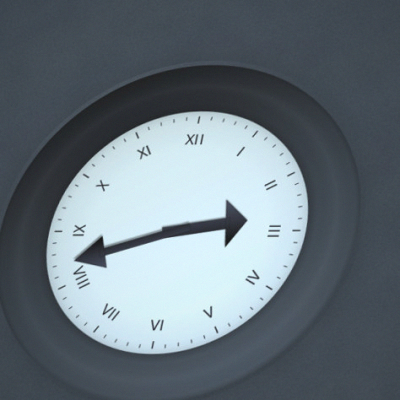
2:42
